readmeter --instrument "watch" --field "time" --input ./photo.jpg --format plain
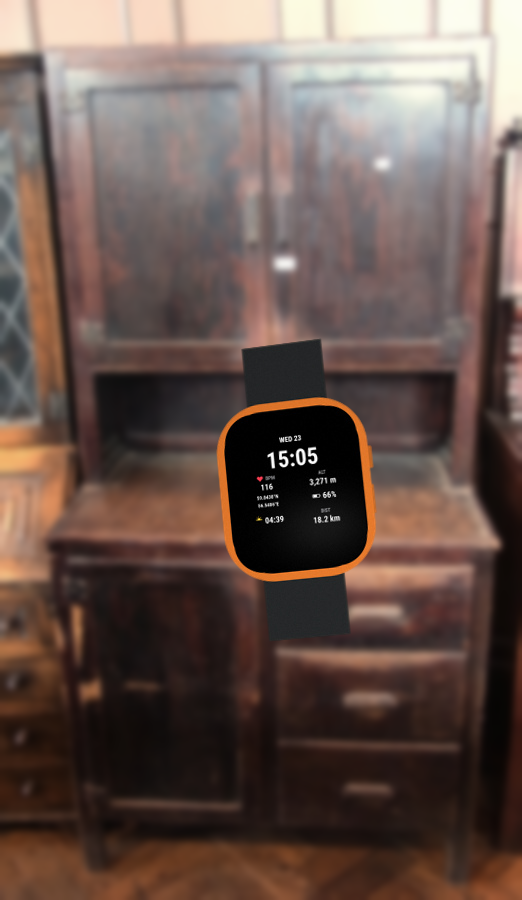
15:05
